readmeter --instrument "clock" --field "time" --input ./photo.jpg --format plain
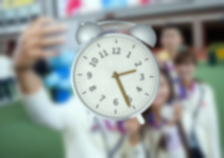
2:26
